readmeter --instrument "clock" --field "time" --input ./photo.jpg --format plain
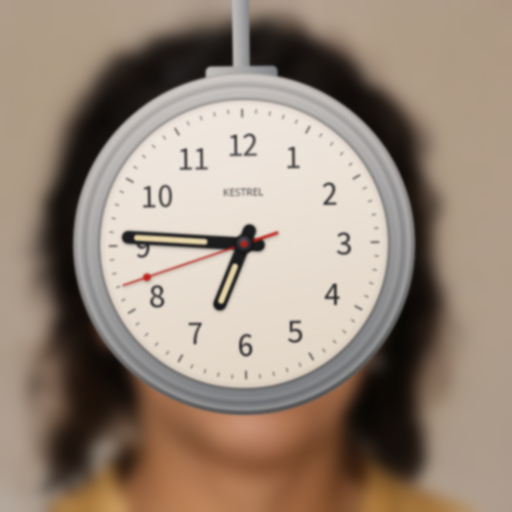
6:45:42
